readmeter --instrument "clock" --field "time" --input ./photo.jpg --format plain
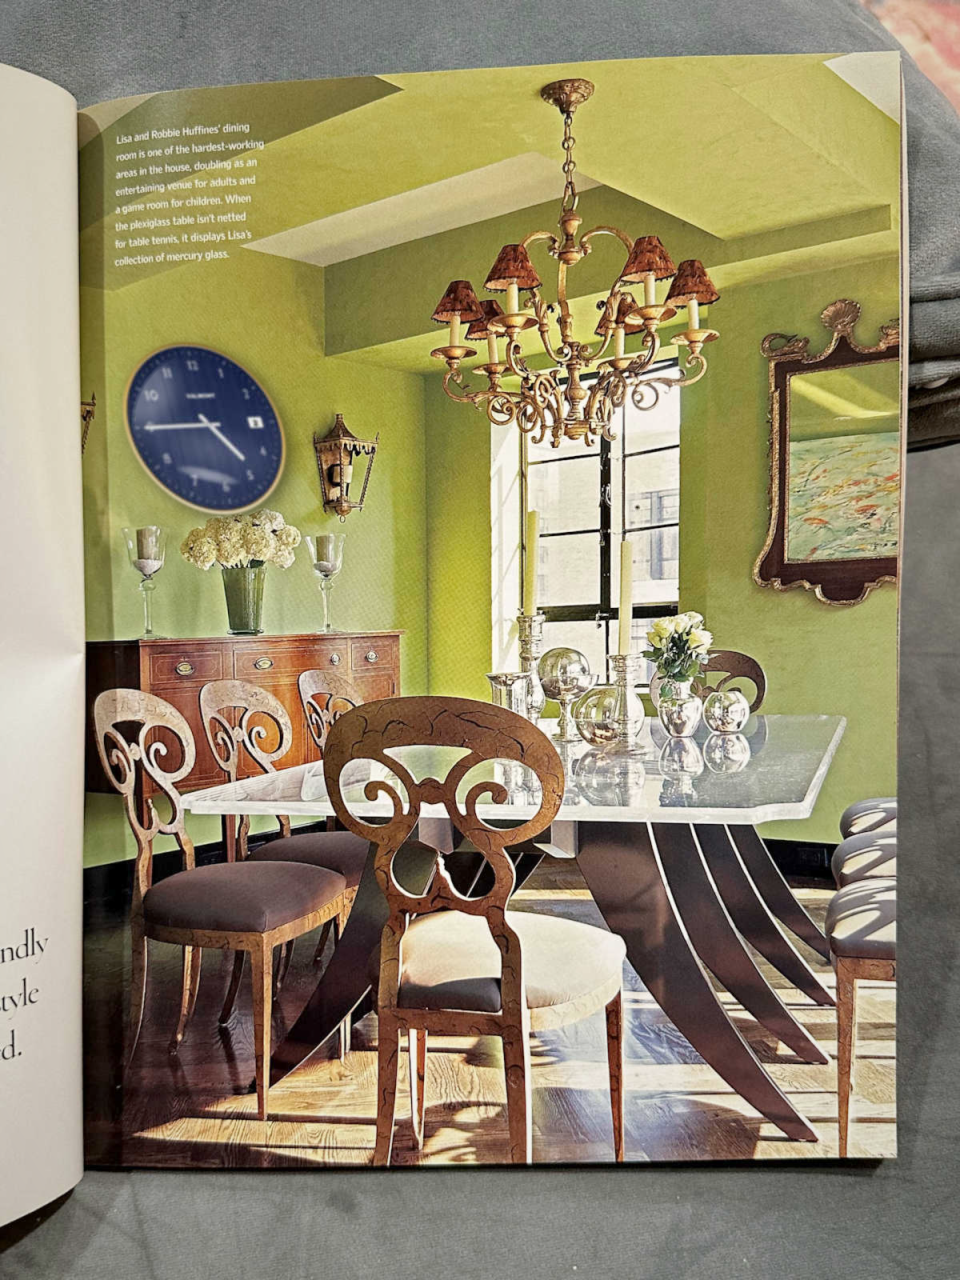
4:45
